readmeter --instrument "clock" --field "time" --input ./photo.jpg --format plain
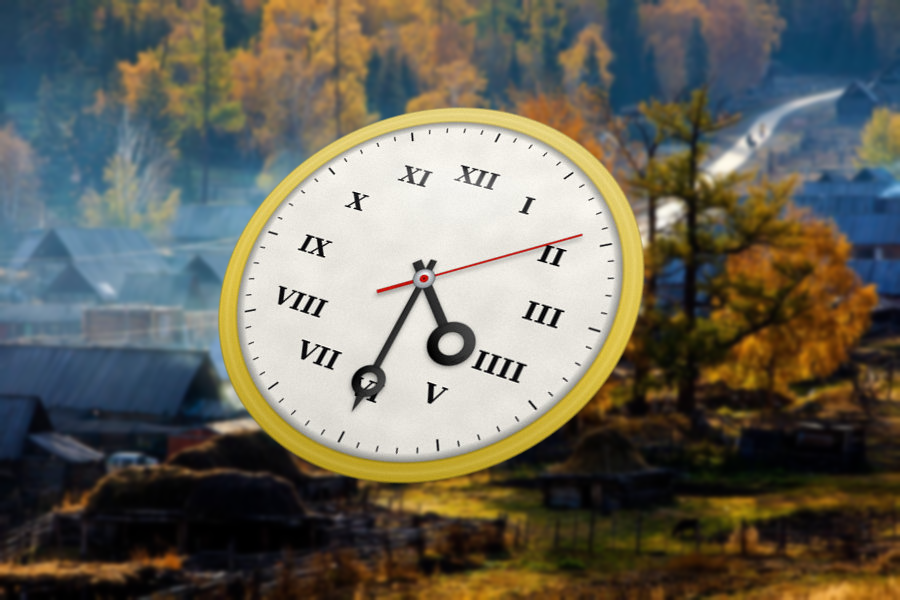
4:30:09
